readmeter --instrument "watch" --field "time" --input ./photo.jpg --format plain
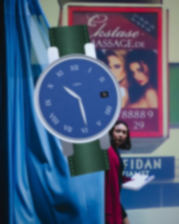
10:29
